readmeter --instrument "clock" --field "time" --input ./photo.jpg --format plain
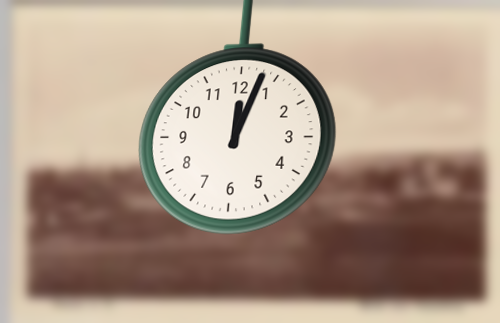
12:03
